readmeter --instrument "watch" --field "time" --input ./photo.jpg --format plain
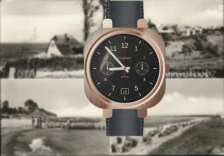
8:53
